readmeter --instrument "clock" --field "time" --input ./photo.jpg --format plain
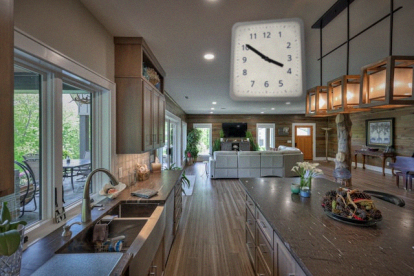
3:51
